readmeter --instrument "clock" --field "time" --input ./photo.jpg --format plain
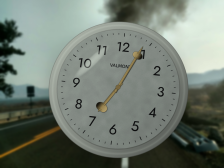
7:04
